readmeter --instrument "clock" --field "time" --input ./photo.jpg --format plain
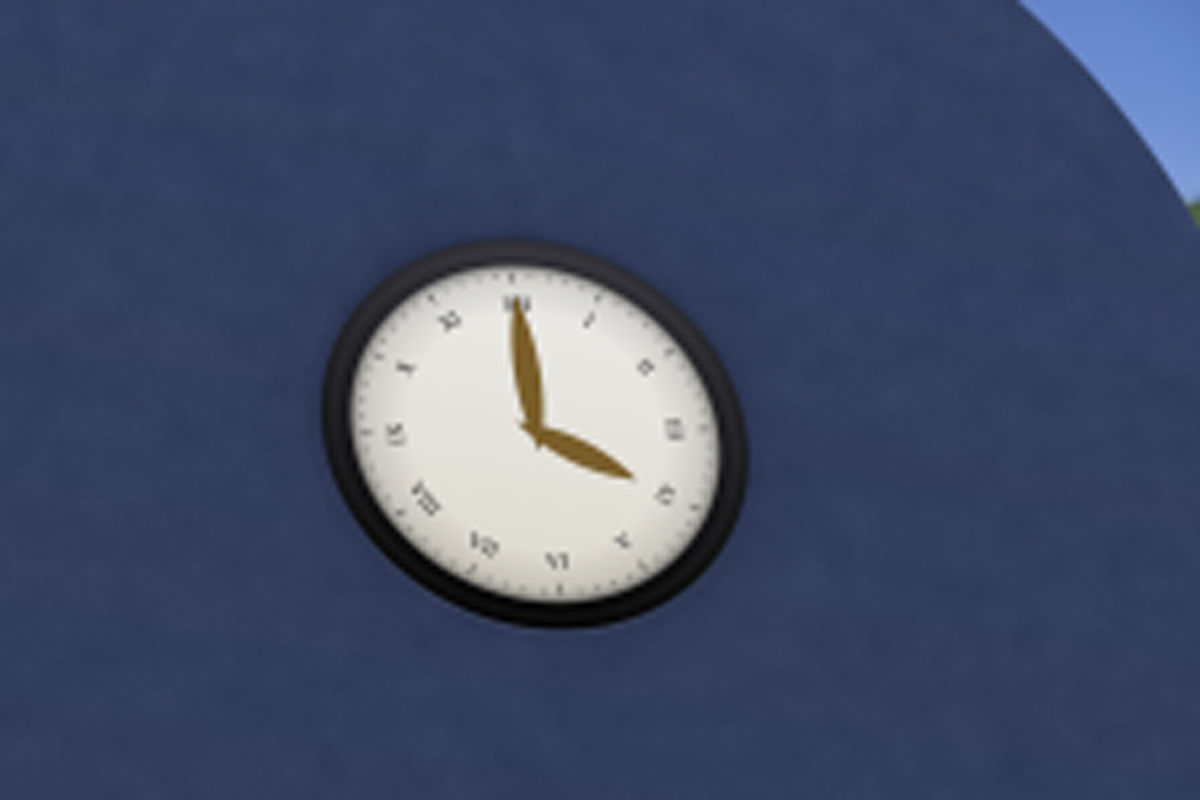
4:00
